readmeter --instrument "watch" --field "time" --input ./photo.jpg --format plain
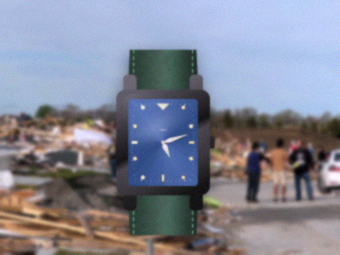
5:12
